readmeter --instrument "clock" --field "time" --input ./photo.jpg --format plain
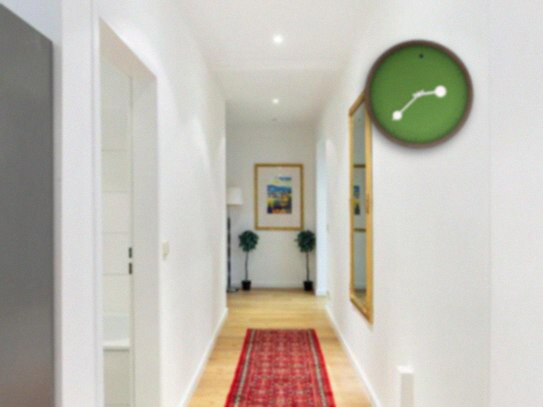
2:37
